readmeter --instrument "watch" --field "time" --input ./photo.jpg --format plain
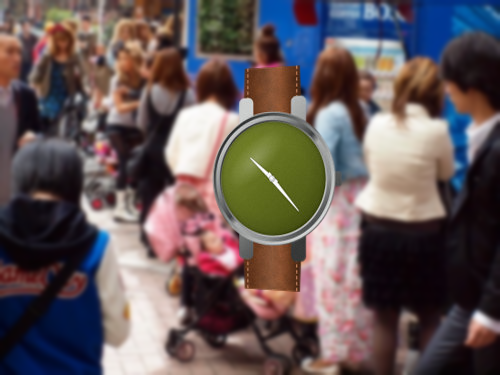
10:23
